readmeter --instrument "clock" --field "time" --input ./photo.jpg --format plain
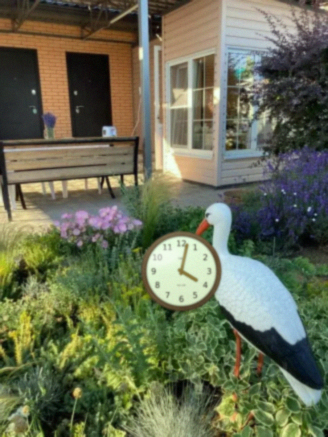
4:02
